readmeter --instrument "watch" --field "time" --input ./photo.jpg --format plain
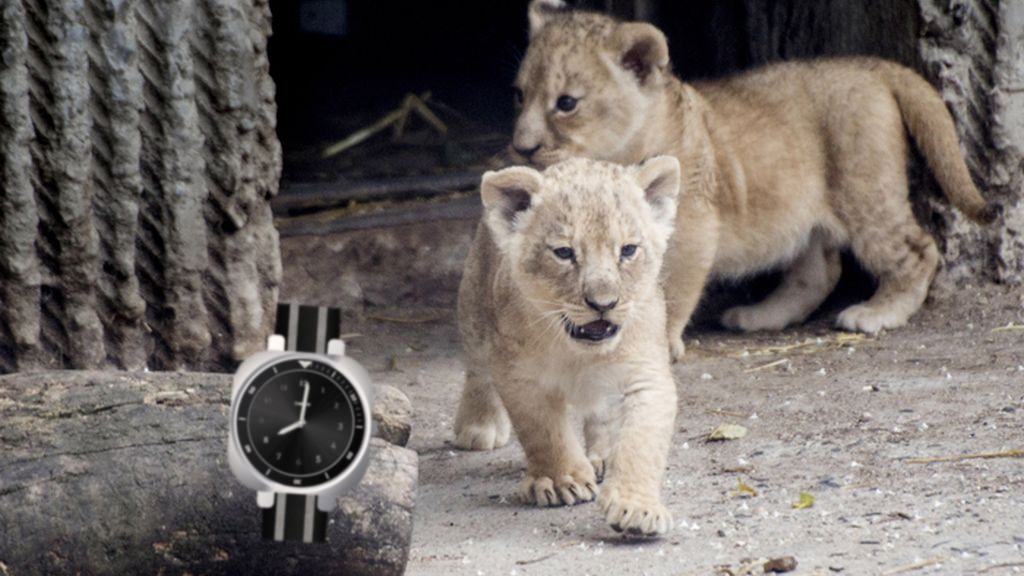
8:01
